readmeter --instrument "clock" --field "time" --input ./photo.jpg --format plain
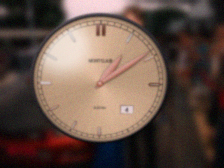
1:09
